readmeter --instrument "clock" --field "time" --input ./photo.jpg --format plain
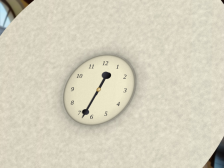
12:33
